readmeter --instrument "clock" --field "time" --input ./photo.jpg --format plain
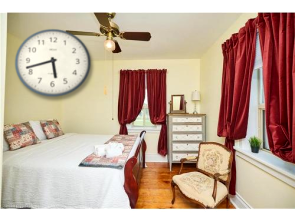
5:42
